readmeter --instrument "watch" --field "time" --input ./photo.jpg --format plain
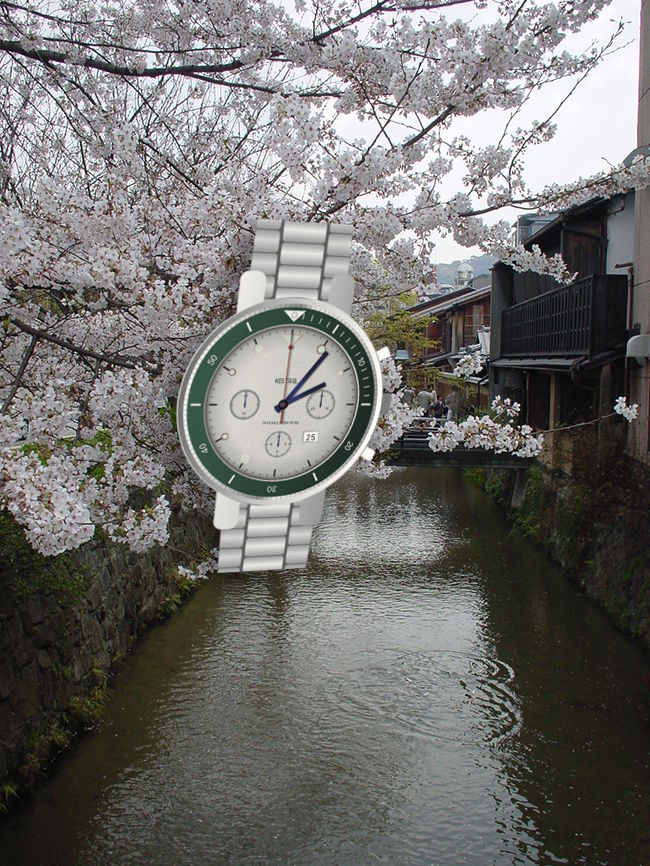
2:06
